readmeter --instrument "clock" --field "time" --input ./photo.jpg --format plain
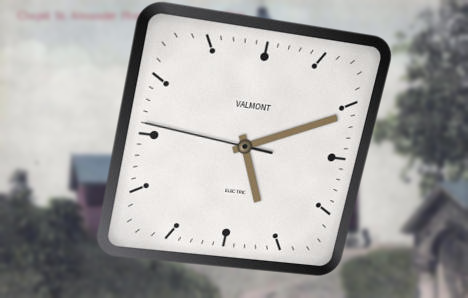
5:10:46
